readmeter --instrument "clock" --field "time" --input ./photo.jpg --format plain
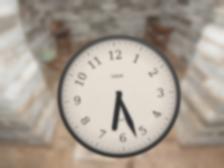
6:27
